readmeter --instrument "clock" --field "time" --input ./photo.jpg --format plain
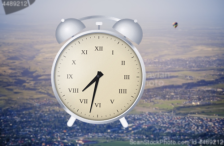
7:32
